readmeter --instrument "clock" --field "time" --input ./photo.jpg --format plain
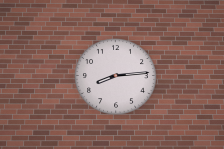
8:14
